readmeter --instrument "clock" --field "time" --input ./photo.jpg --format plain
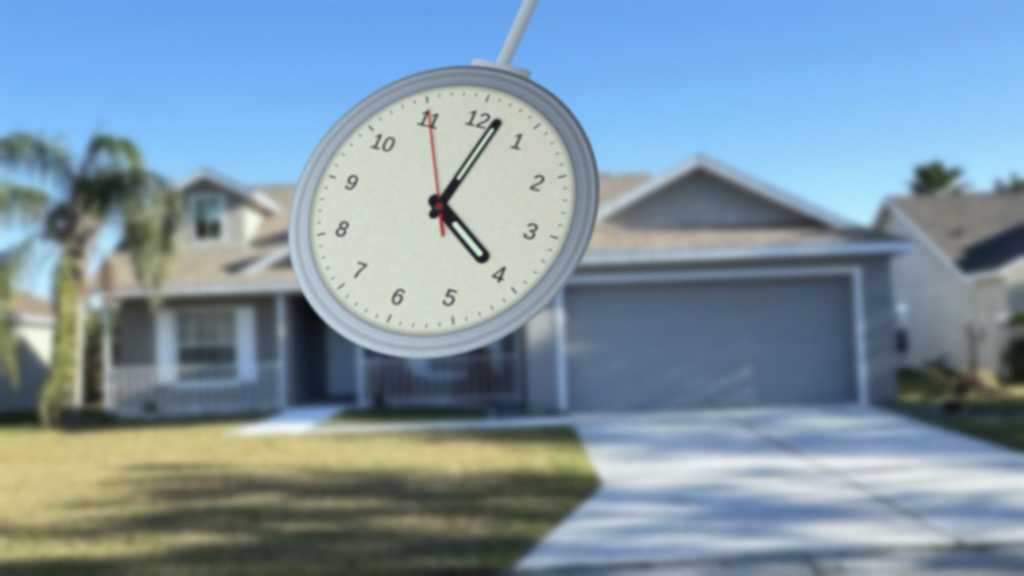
4:01:55
